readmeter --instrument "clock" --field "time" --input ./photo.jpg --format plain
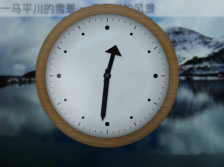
12:31
